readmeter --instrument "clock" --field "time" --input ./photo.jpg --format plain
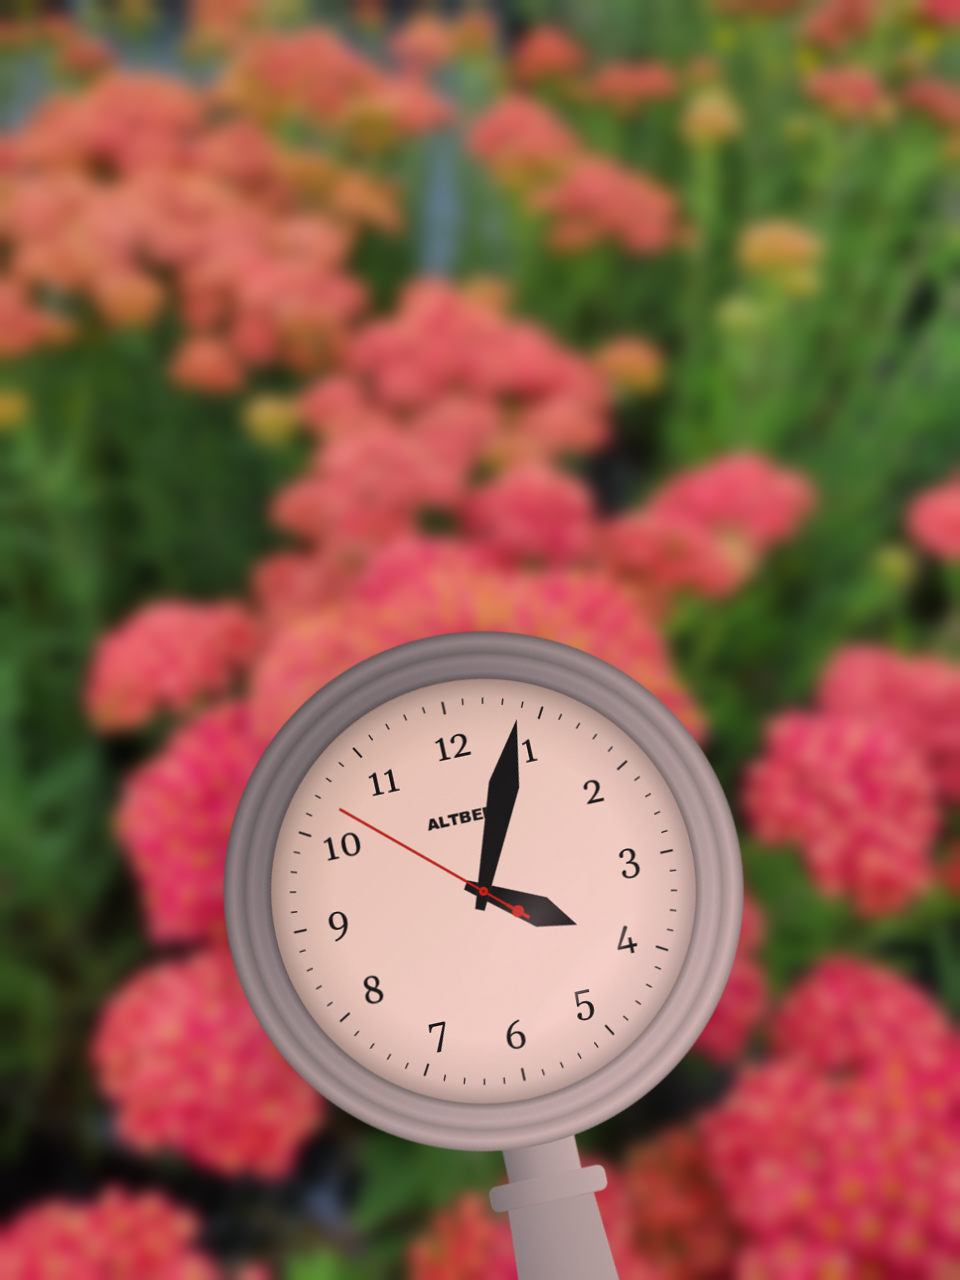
4:03:52
